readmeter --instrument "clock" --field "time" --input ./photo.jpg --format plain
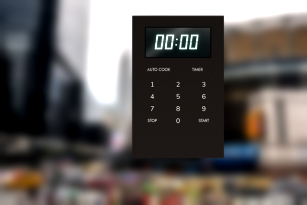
0:00
